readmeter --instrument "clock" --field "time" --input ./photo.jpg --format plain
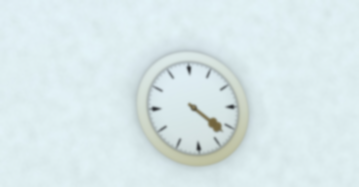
4:22
